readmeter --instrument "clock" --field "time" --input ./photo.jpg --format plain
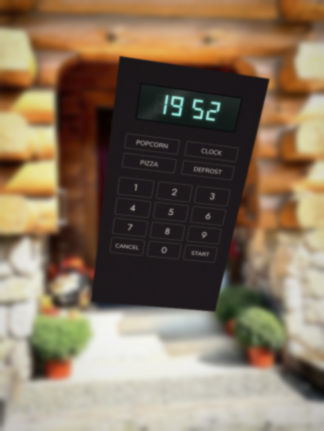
19:52
